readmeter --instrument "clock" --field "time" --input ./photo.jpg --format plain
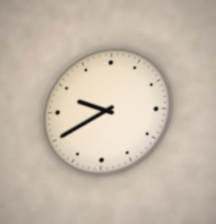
9:40
